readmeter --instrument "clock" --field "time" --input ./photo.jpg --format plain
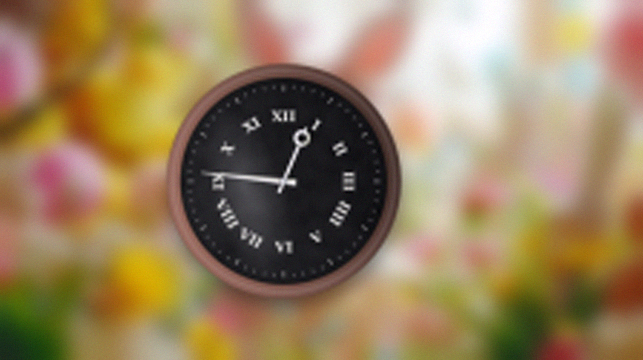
12:46
